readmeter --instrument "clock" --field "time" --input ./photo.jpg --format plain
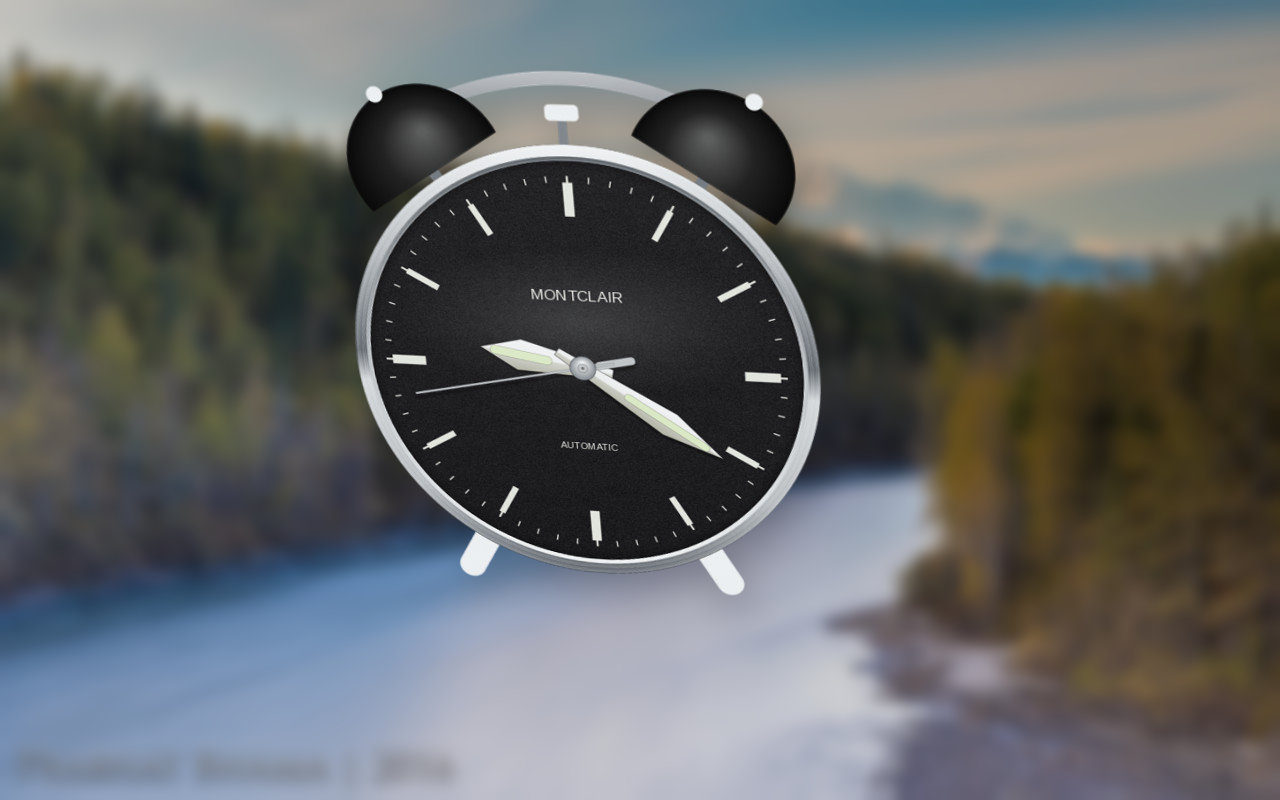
9:20:43
